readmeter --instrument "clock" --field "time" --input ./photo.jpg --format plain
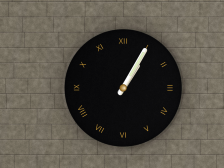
1:05
